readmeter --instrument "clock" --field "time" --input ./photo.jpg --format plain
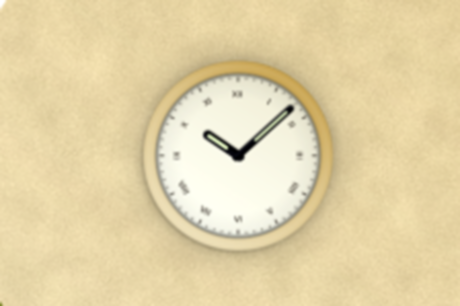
10:08
